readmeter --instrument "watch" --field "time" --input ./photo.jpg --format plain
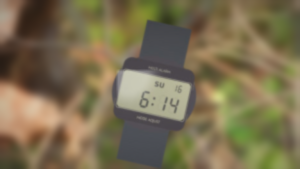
6:14
